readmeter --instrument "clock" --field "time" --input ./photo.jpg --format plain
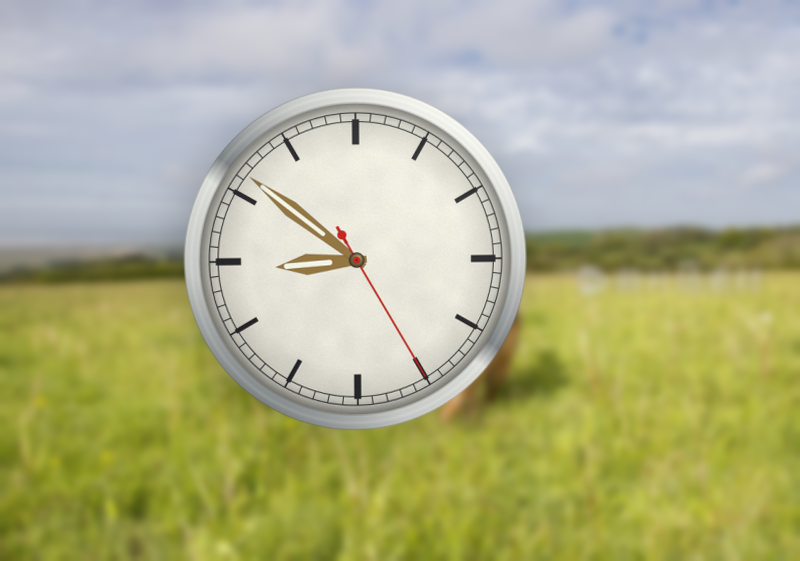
8:51:25
